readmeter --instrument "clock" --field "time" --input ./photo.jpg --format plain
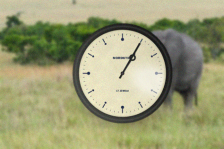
1:05
